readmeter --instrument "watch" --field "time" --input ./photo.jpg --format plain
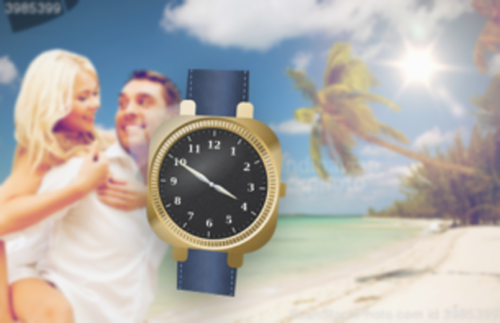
3:50
